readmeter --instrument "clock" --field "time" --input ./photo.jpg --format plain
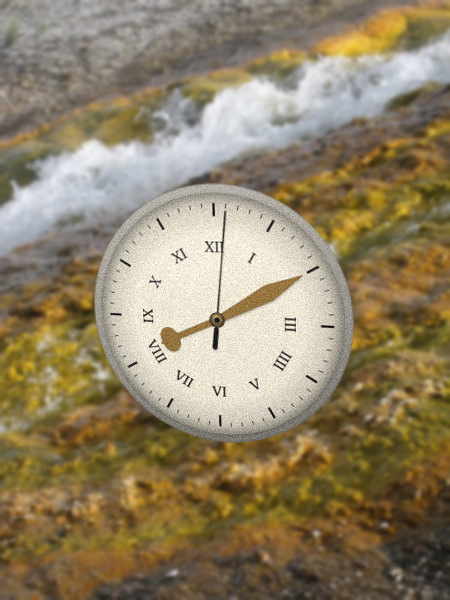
8:10:01
